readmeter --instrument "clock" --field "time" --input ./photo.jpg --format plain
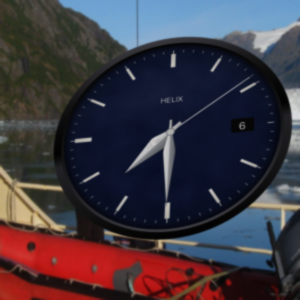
7:30:09
